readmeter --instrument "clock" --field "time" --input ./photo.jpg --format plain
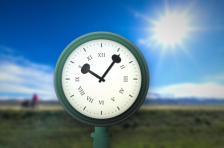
10:06
